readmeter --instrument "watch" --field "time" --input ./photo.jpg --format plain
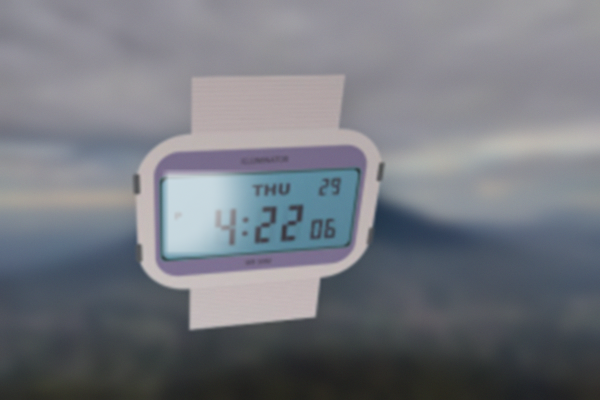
4:22:06
